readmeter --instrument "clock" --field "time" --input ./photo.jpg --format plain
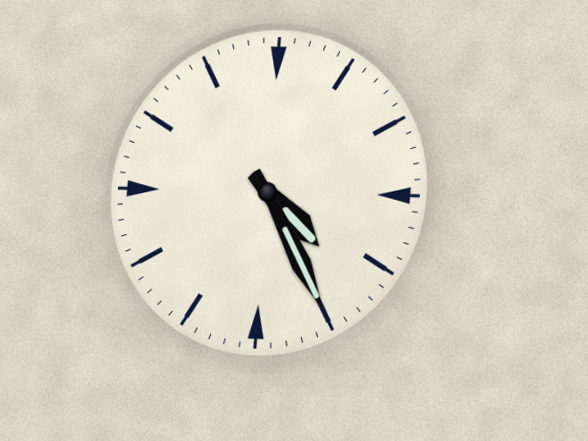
4:25
